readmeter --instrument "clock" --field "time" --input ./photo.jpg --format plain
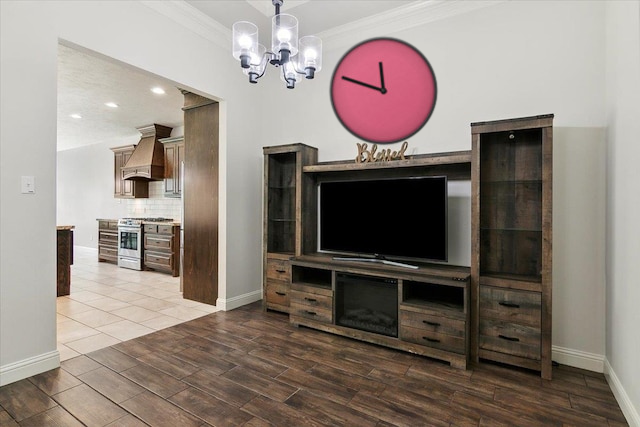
11:48
